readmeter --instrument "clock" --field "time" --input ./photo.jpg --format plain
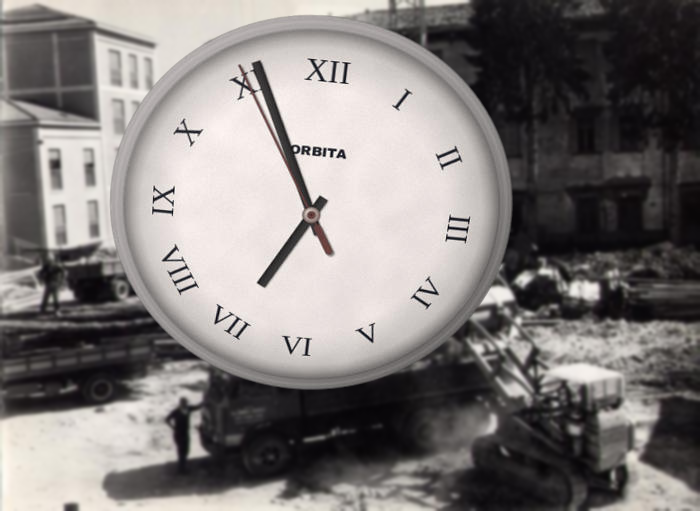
6:55:55
